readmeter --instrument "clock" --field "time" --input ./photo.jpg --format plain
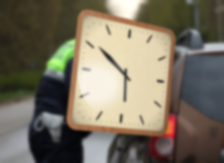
5:51
